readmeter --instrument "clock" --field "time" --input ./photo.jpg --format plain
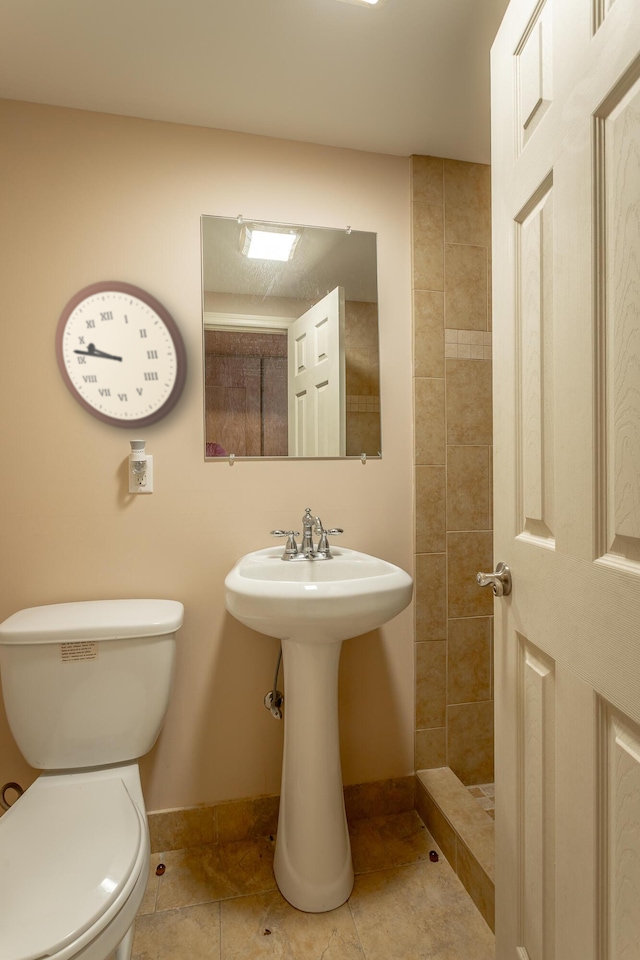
9:47
